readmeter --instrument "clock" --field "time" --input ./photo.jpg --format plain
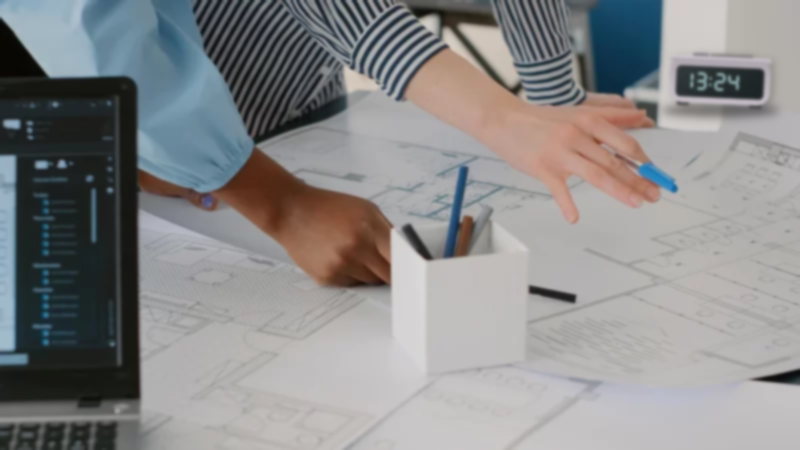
13:24
